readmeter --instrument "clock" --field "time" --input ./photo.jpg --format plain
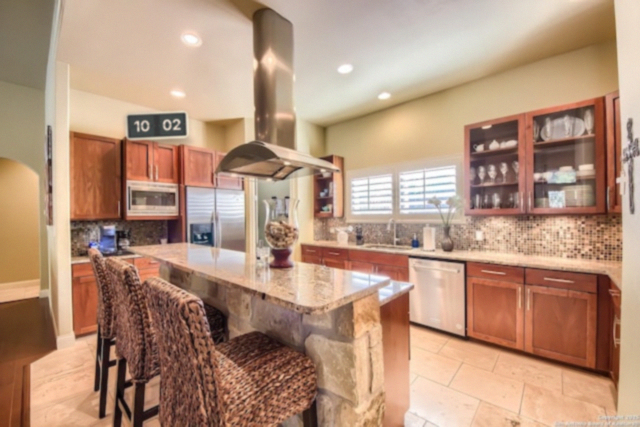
10:02
